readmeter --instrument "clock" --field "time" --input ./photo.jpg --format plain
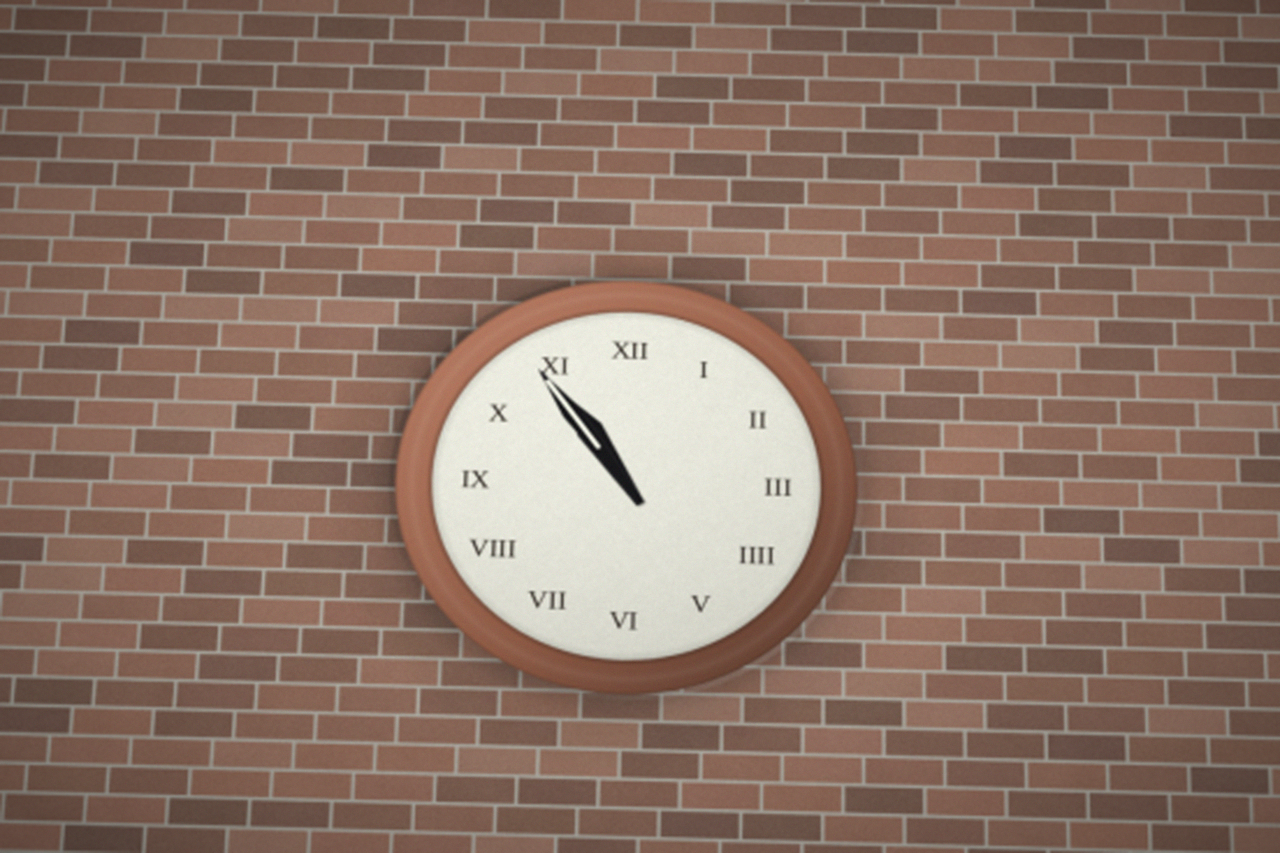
10:54
